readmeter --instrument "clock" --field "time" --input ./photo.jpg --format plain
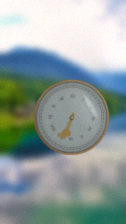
6:34
